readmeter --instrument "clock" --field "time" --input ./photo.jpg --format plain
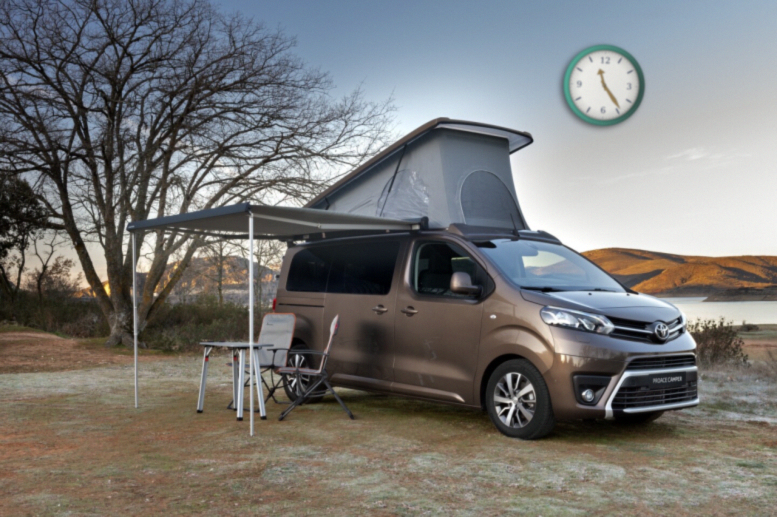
11:24
